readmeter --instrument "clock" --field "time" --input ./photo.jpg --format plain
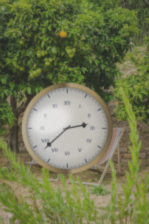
2:38
